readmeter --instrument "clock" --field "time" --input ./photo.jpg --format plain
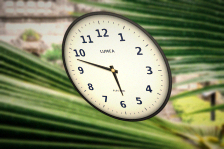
5:48
